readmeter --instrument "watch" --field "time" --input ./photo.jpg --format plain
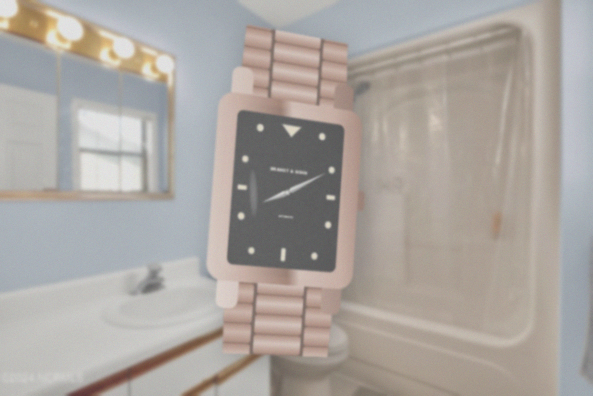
8:10
